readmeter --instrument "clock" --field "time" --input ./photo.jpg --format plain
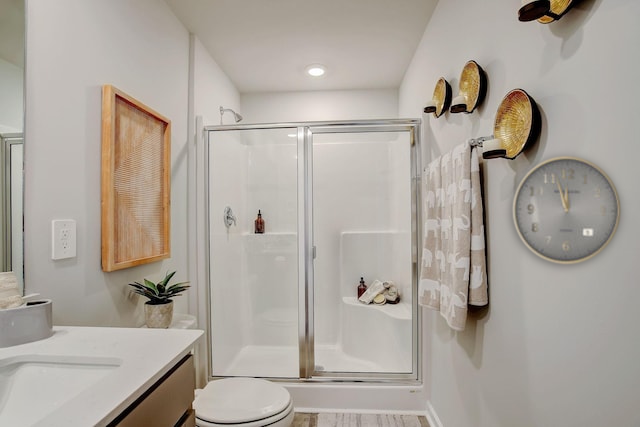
11:57
